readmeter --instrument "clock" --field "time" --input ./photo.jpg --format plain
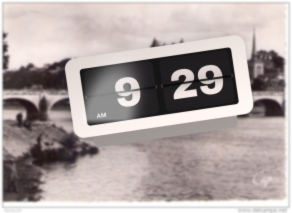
9:29
